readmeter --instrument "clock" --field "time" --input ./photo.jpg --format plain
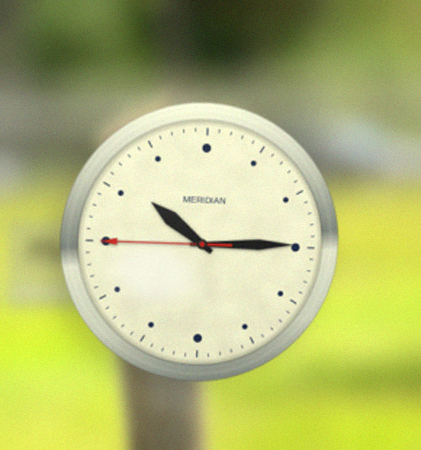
10:14:45
